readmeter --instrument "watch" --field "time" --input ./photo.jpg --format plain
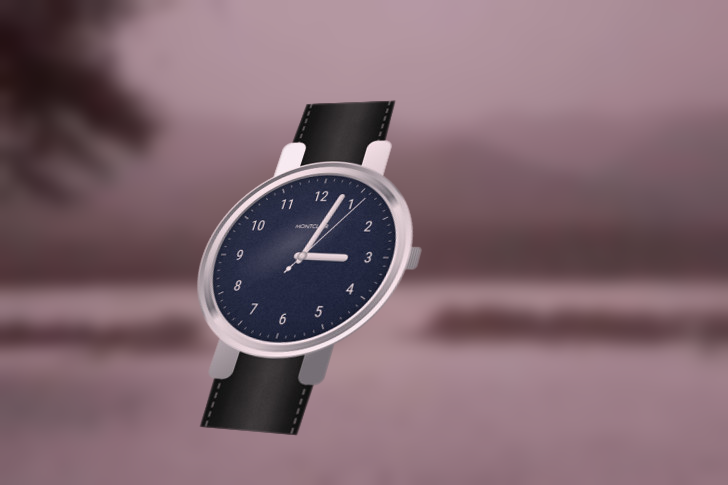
3:03:06
